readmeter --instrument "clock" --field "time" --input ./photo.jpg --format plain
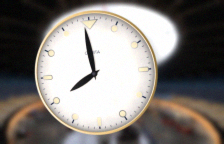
7:59
